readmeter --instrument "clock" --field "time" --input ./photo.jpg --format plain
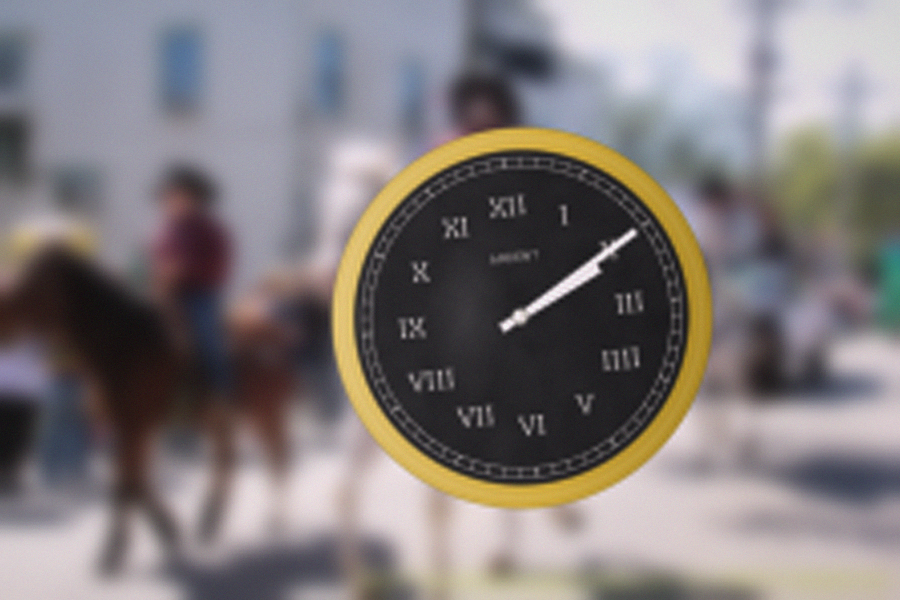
2:10
